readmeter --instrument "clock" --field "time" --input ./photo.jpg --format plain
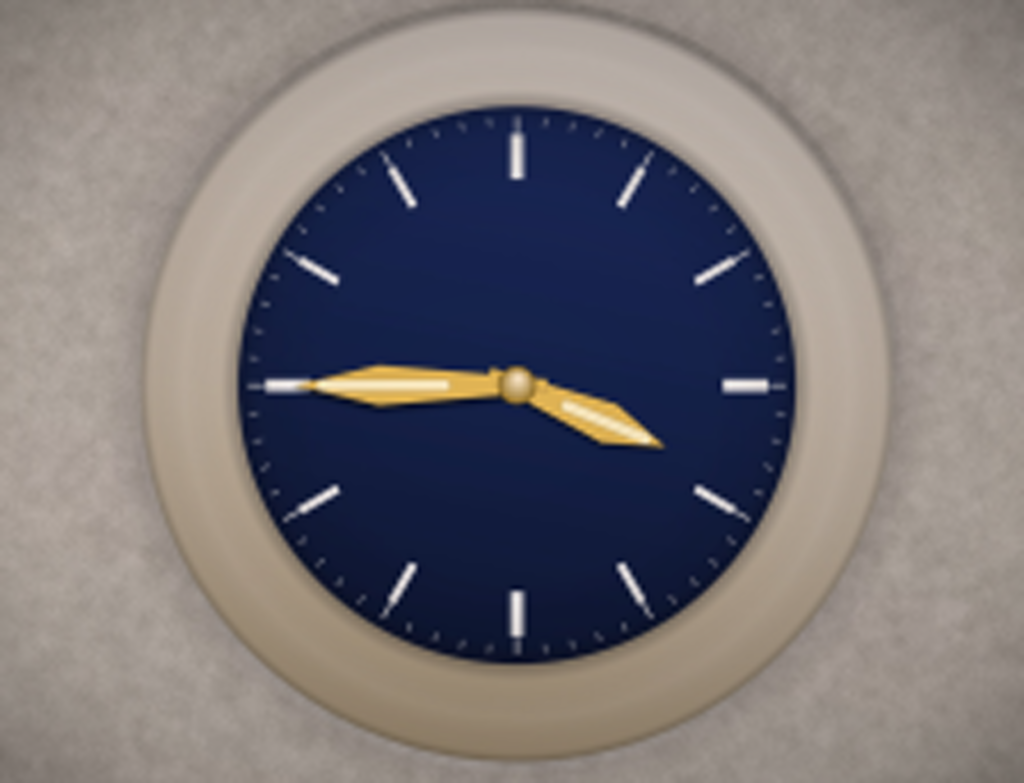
3:45
